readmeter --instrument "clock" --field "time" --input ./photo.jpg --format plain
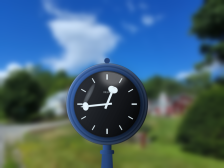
12:44
